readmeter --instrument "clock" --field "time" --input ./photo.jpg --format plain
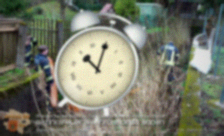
10:00
